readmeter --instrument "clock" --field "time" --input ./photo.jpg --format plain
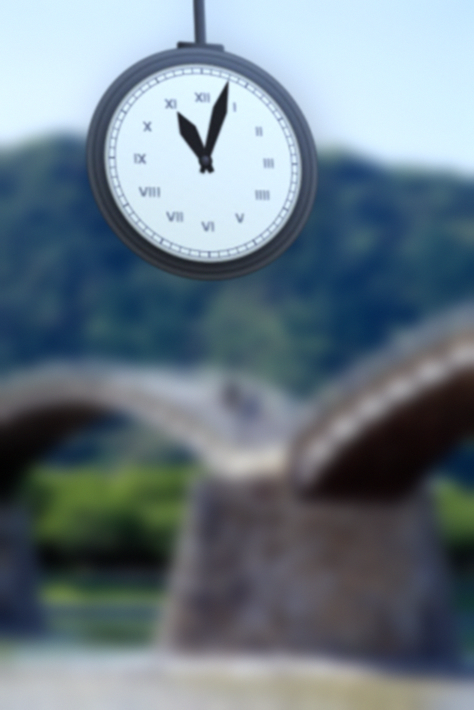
11:03
